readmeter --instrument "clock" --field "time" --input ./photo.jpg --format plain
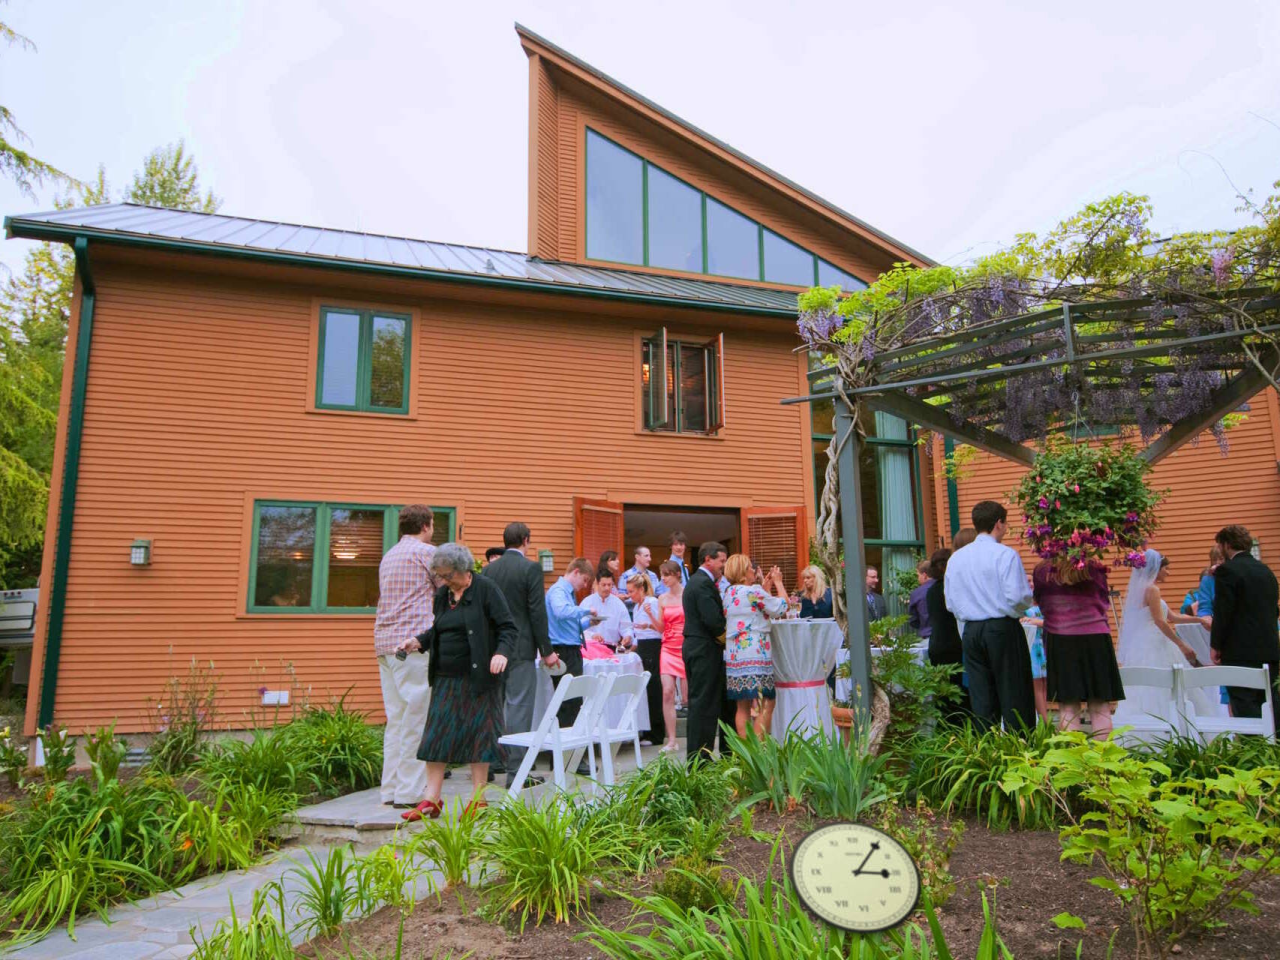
3:06
